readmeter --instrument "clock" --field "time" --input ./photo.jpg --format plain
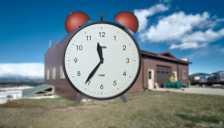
11:36
